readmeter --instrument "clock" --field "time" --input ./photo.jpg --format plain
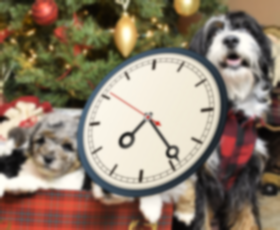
7:23:51
